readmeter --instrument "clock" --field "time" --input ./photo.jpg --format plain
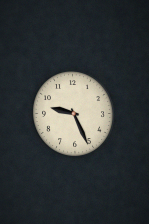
9:26
